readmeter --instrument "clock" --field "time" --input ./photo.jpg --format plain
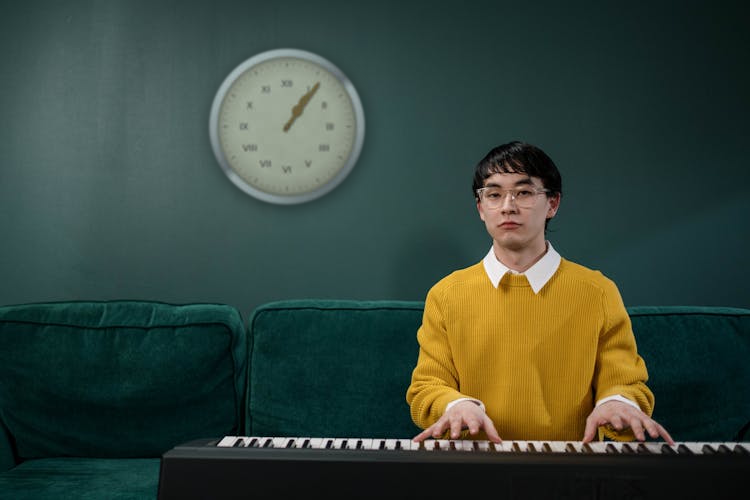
1:06
